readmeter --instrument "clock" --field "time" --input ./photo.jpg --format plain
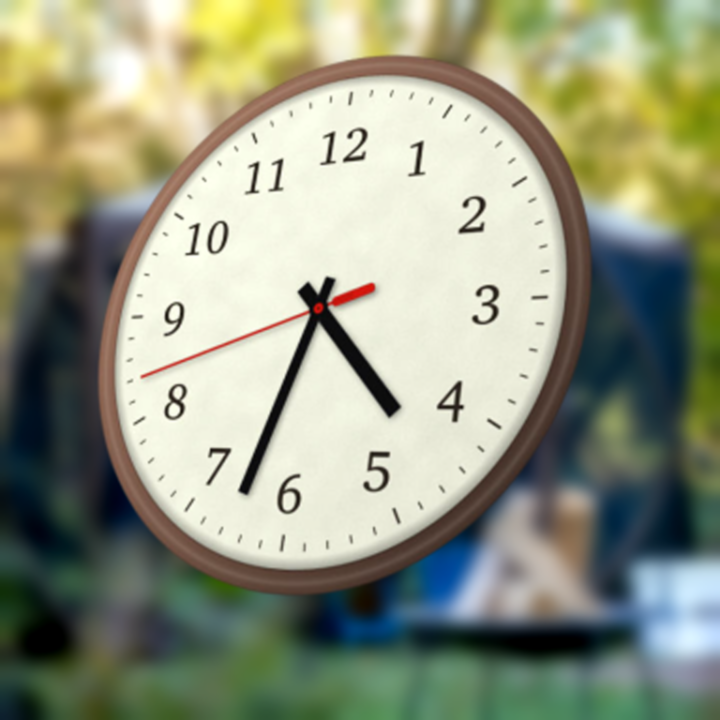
4:32:42
